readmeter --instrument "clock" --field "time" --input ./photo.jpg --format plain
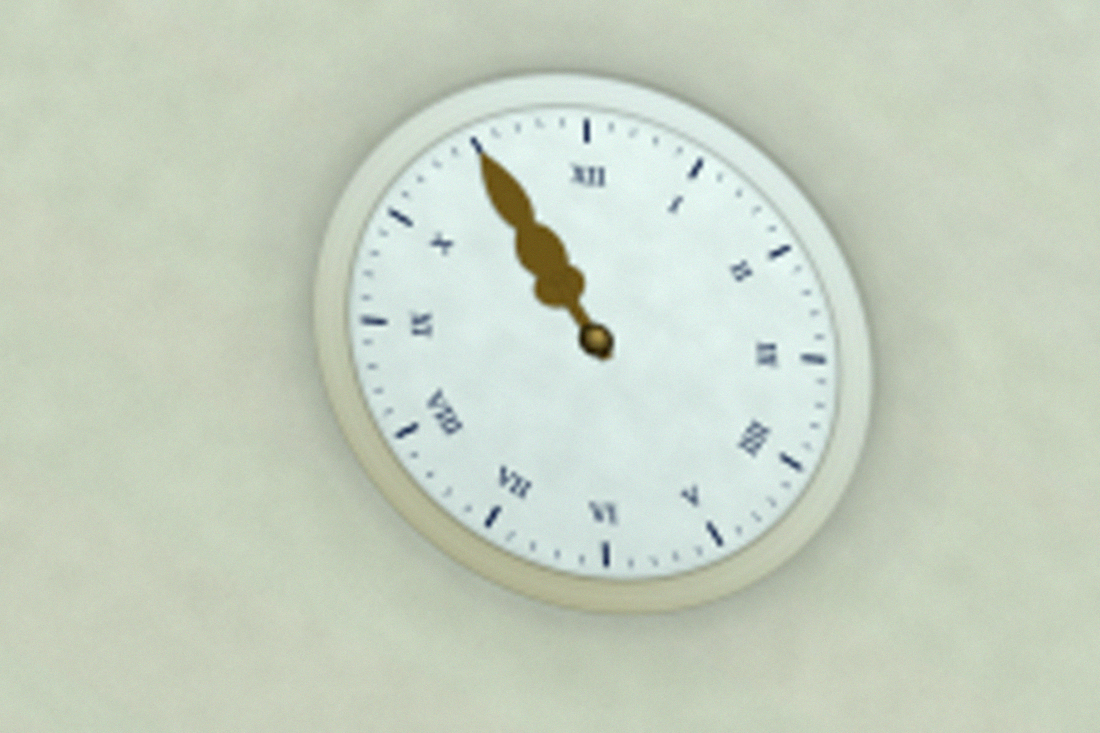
10:55
